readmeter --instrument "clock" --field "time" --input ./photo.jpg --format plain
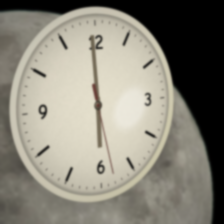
5:59:28
